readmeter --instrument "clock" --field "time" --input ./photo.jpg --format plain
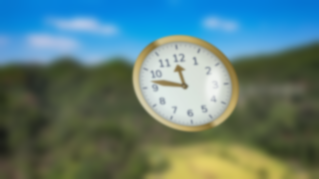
11:47
